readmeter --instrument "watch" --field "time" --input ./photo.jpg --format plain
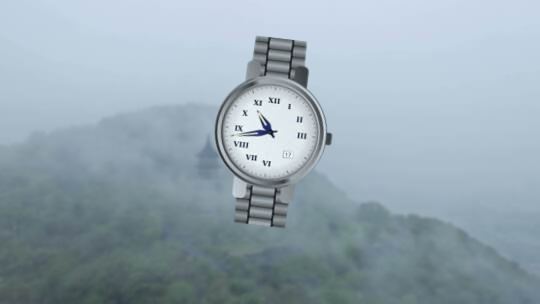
10:43
